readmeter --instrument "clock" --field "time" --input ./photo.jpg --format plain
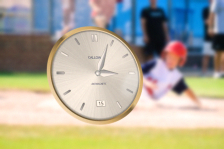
3:04
